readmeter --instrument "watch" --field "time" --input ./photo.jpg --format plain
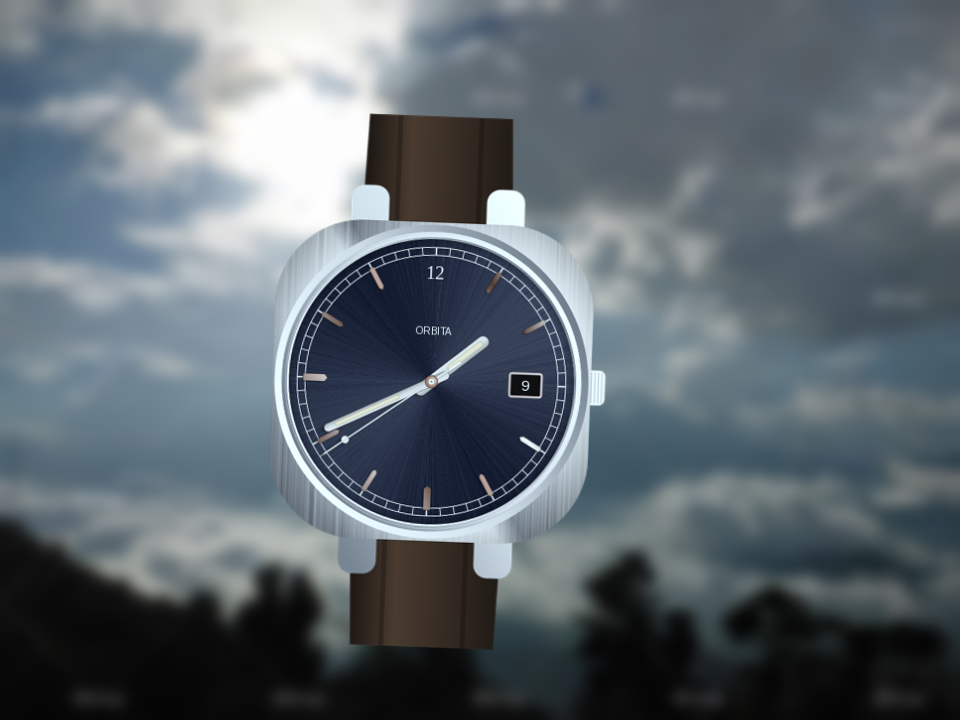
1:40:39
